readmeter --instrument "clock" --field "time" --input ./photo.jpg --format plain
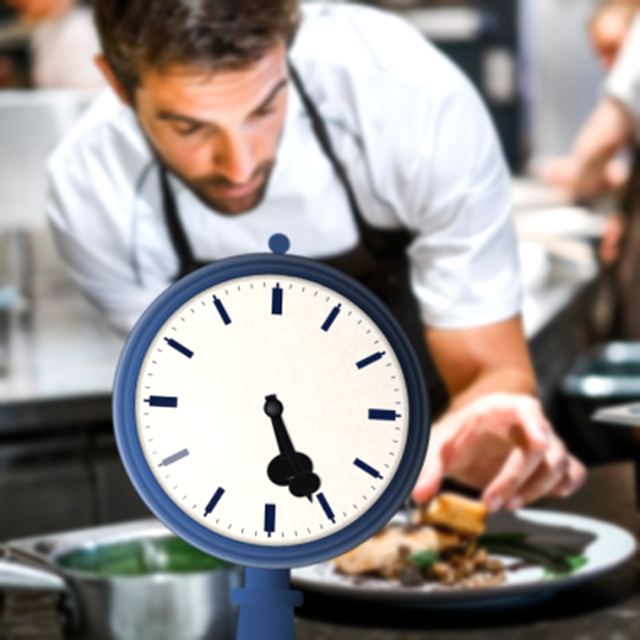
5:26
